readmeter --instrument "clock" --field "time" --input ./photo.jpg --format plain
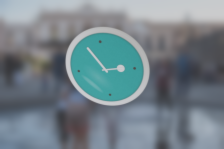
2:55
